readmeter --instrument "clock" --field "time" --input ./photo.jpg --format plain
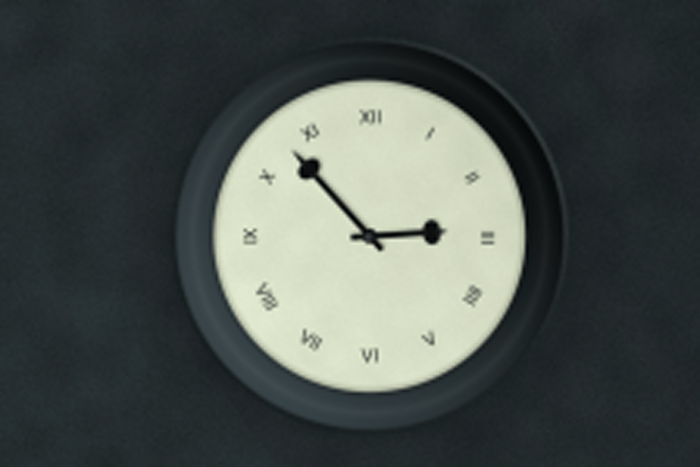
2:53
